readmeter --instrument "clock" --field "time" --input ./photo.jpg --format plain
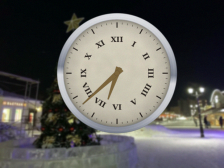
6:38
